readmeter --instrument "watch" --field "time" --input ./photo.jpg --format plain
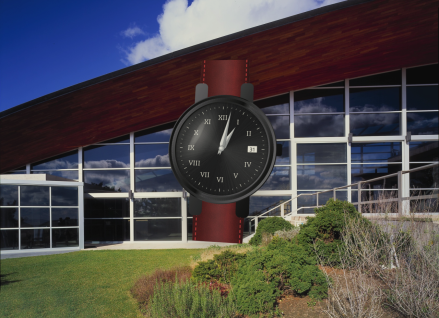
1:02
